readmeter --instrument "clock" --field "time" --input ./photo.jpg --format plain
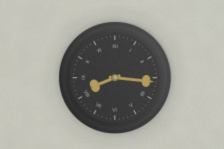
8:16
